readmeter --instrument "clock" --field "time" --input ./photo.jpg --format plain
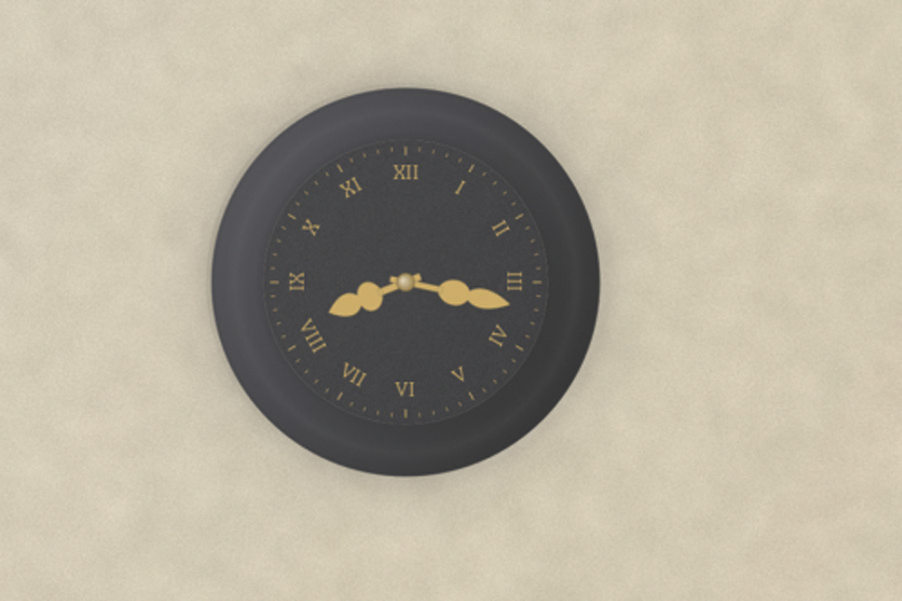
8:17
